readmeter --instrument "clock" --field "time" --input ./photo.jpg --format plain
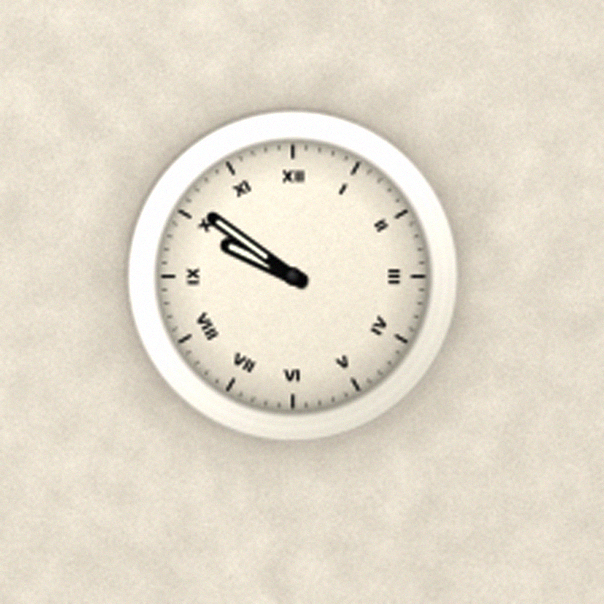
9:51
